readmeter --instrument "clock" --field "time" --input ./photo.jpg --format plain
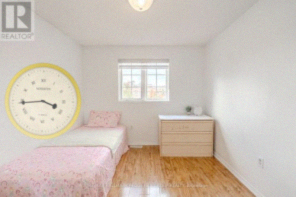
3:44
